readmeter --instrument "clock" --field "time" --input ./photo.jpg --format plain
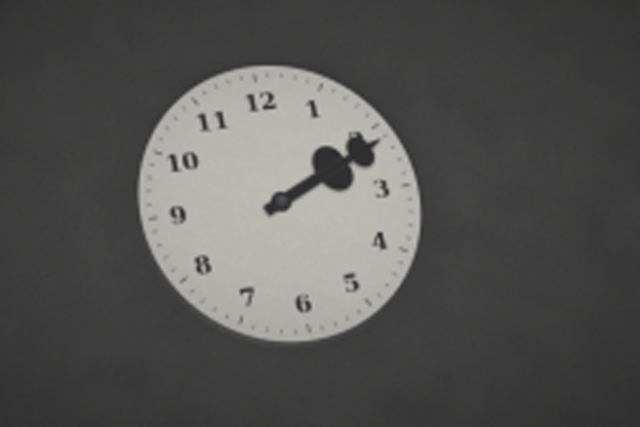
2:11
